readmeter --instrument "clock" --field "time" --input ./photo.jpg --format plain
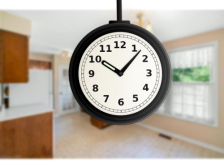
10:07
